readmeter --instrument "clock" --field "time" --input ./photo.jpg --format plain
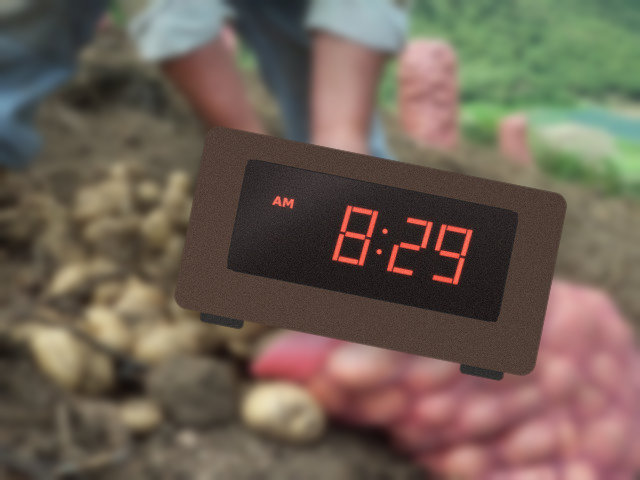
8:29
